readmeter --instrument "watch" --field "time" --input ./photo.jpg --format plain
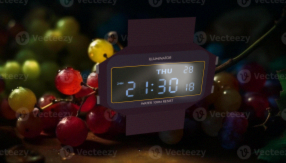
21:30:18
